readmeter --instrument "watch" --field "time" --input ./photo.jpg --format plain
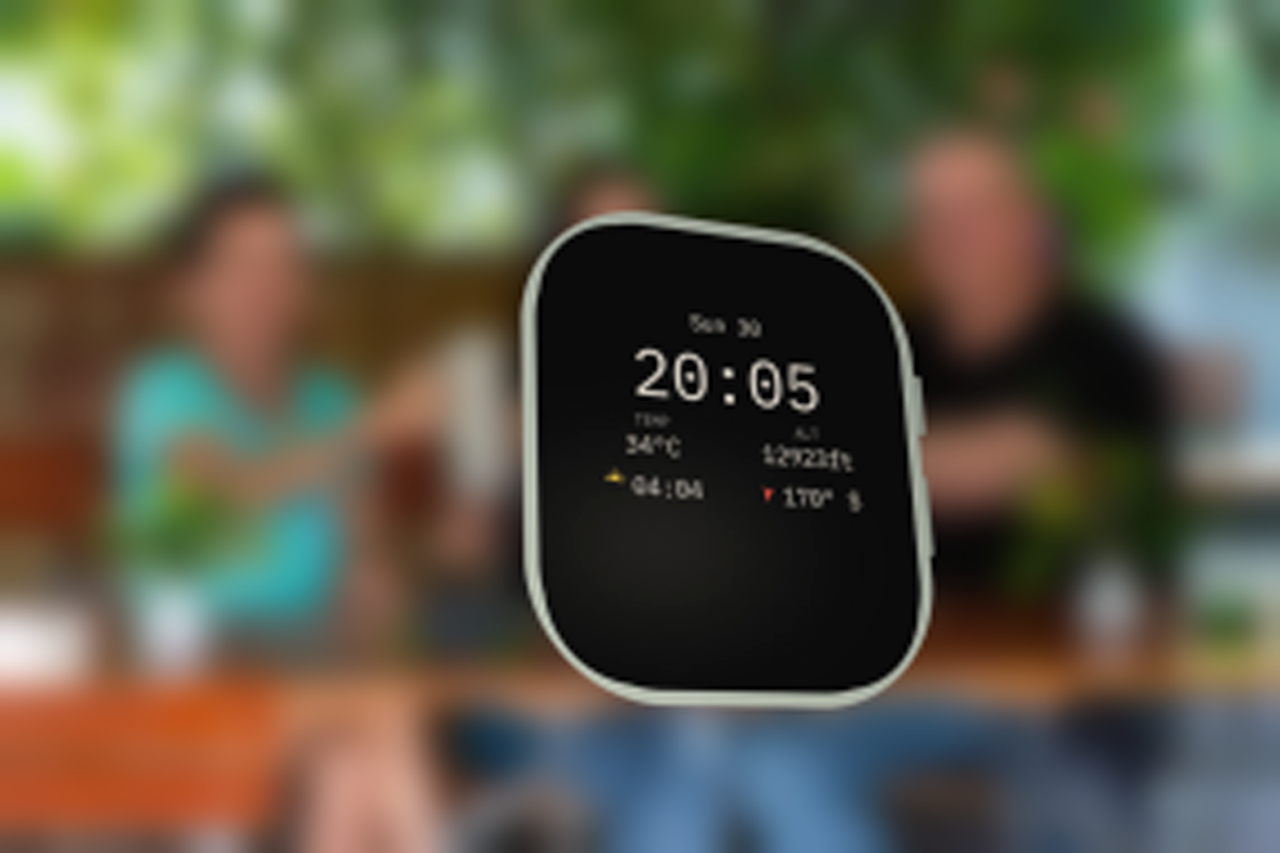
20:05
